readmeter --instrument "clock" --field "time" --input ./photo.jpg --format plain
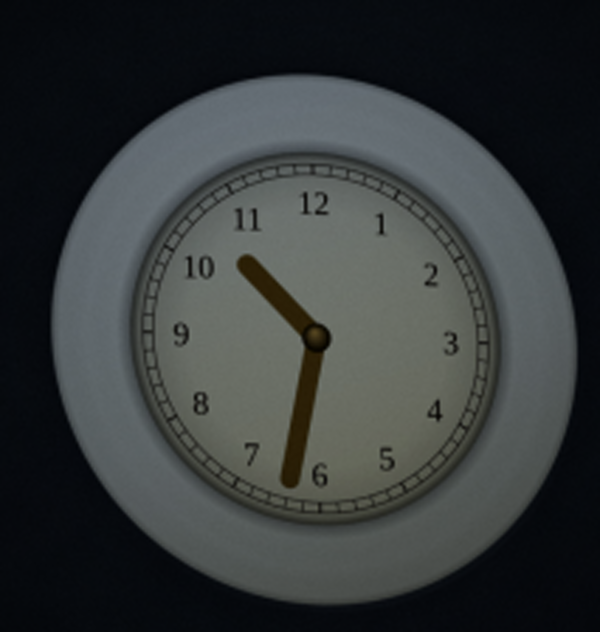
10:32
